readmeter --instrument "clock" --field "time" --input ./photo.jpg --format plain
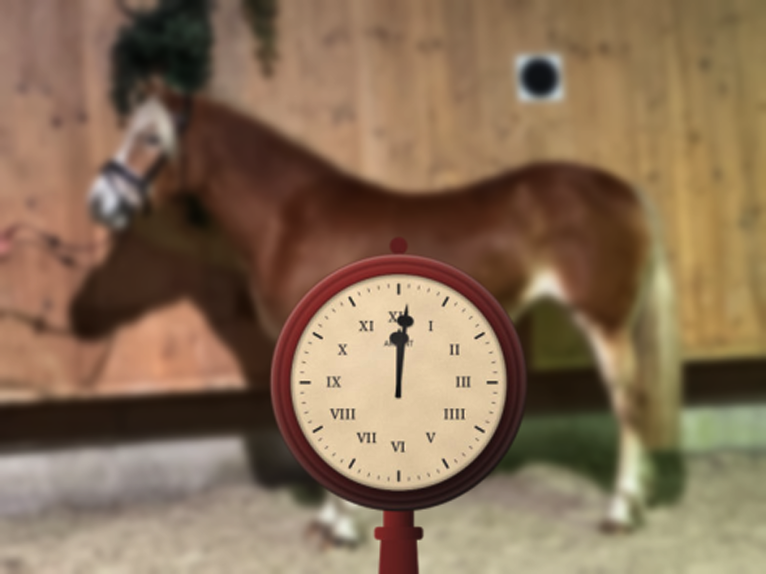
12:01
